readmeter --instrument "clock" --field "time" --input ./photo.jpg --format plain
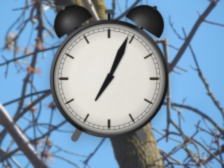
7:04
